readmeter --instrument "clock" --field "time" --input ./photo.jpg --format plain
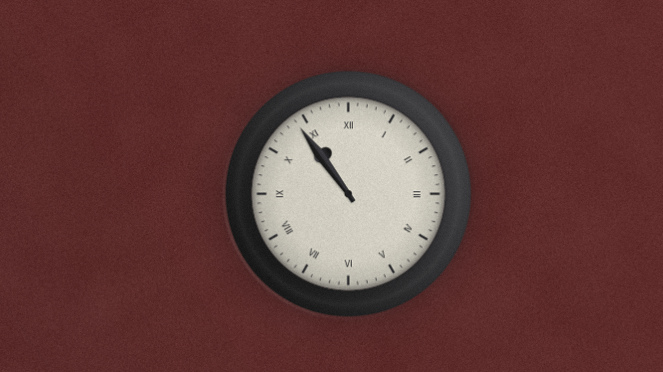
10:54
